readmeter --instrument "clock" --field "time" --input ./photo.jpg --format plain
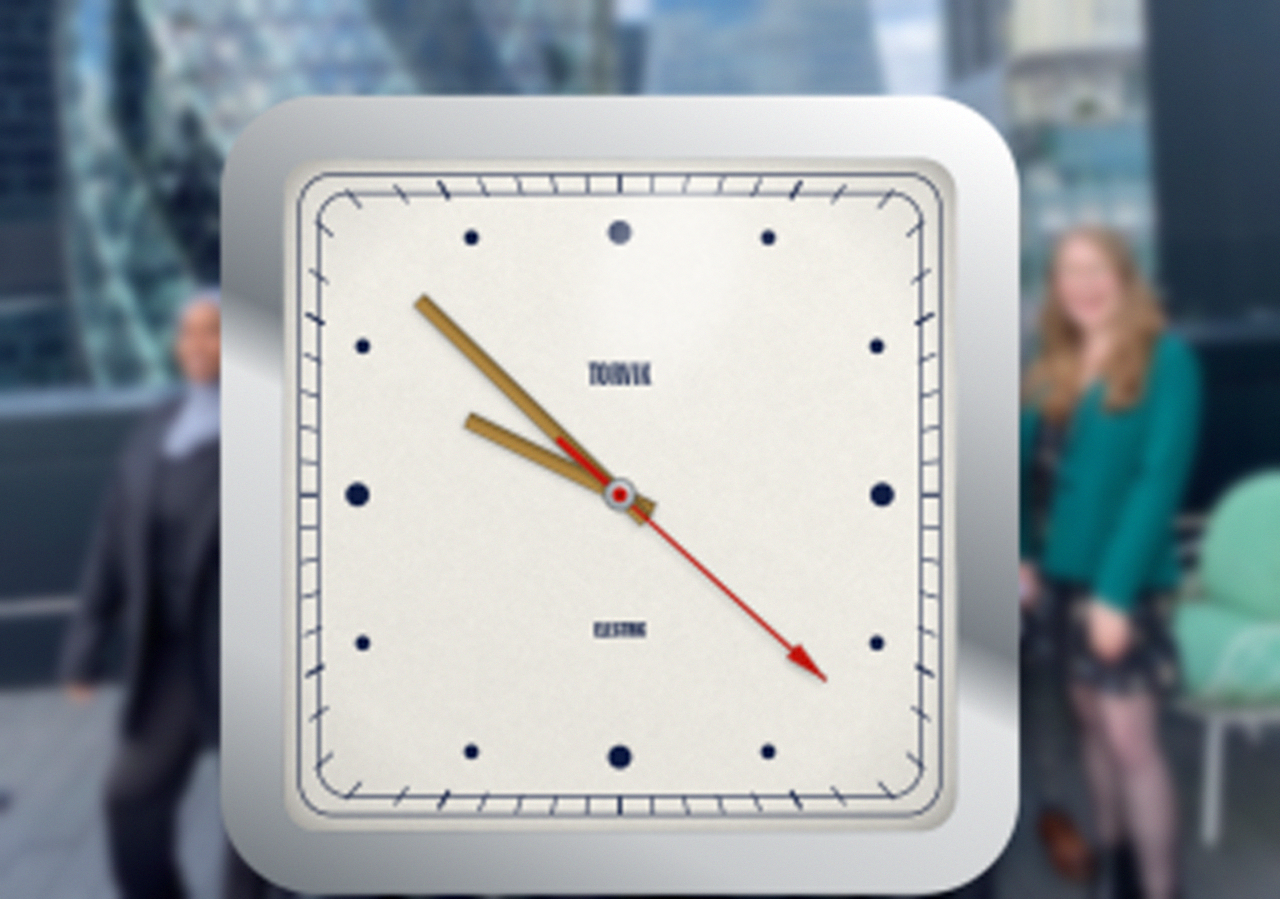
9:52:22
